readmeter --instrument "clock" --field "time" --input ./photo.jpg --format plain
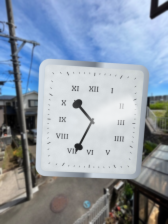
10:34
